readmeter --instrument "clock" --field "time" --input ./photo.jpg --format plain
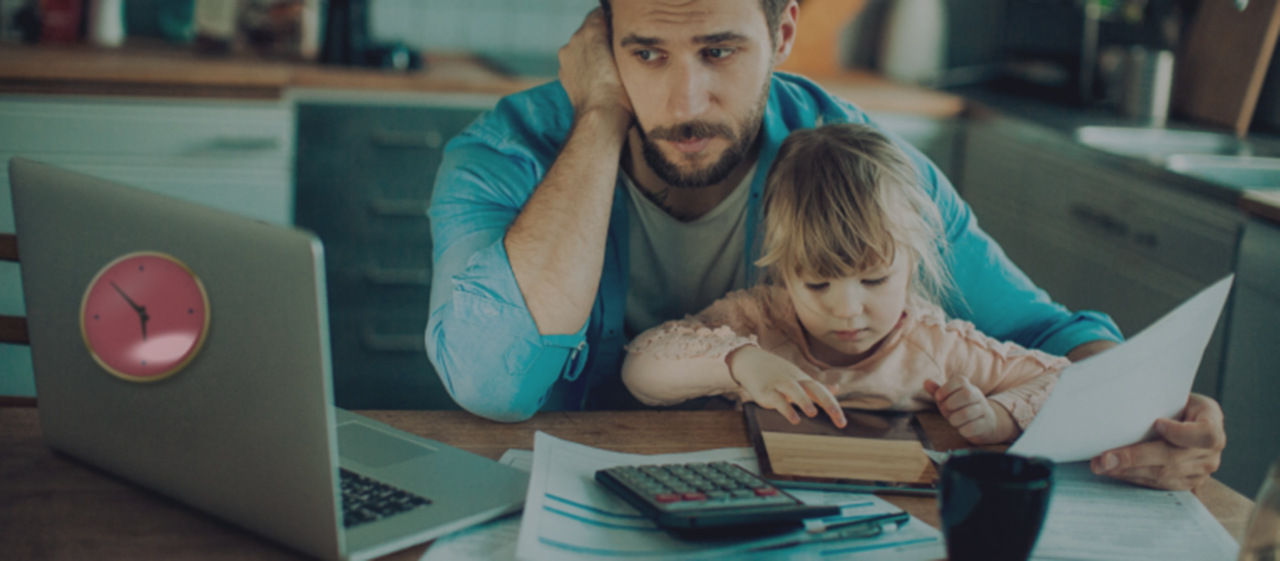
5:53
